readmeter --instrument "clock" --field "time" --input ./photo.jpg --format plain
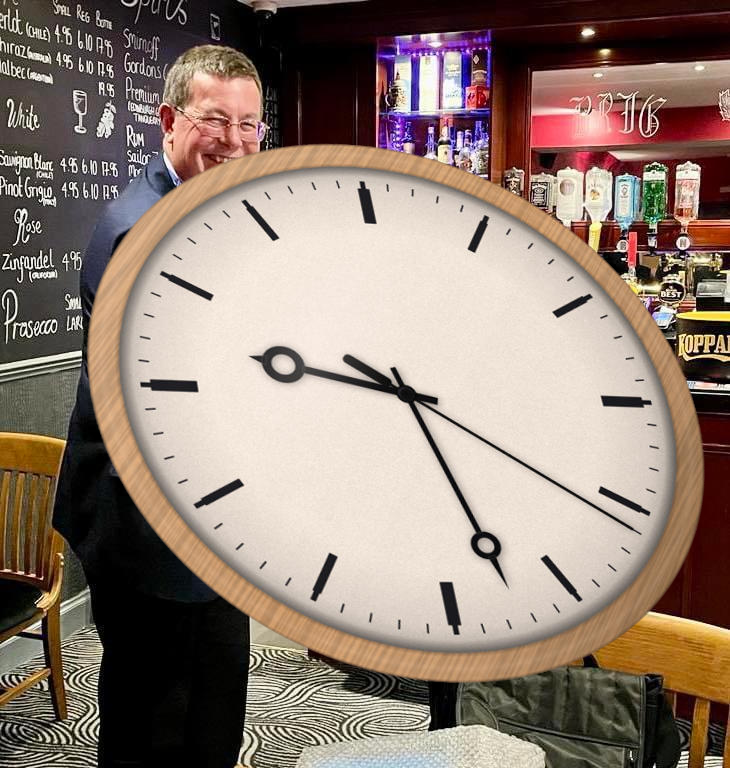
9:27:21
